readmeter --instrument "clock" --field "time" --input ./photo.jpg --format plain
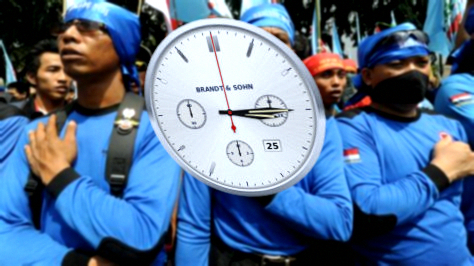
3:15
